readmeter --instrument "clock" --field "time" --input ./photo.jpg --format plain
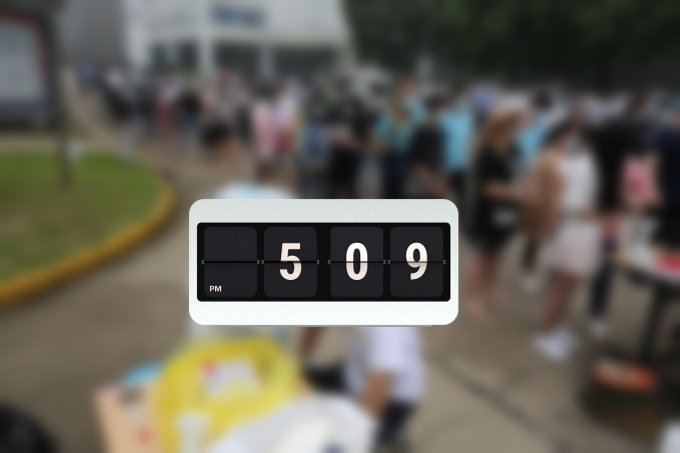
5:09
